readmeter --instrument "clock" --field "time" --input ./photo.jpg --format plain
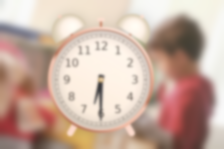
6:30
